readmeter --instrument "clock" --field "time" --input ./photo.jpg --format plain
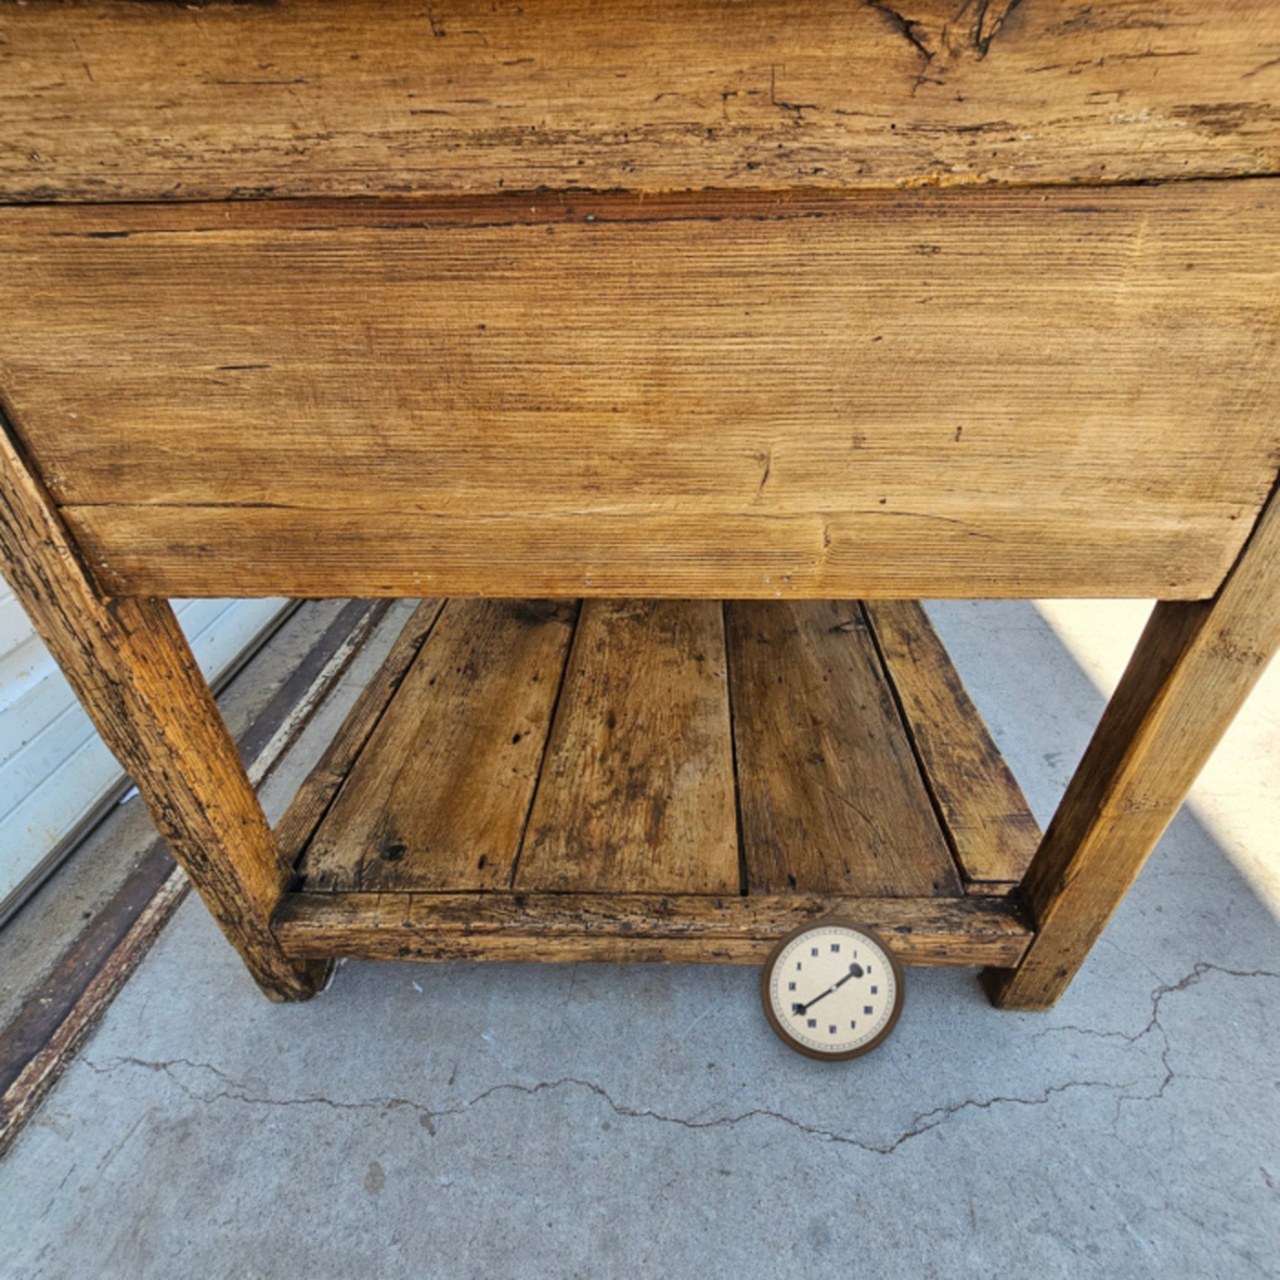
1:39
